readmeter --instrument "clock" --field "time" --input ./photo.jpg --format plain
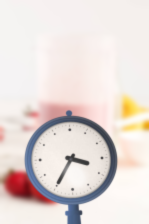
3:35
